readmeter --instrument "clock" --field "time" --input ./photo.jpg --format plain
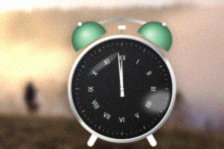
11:59
